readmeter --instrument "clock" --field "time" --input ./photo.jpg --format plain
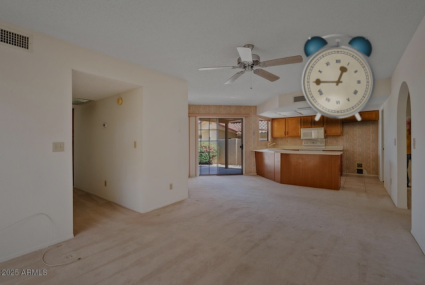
12:45
